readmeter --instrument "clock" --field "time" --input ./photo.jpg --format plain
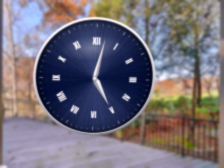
5:02
